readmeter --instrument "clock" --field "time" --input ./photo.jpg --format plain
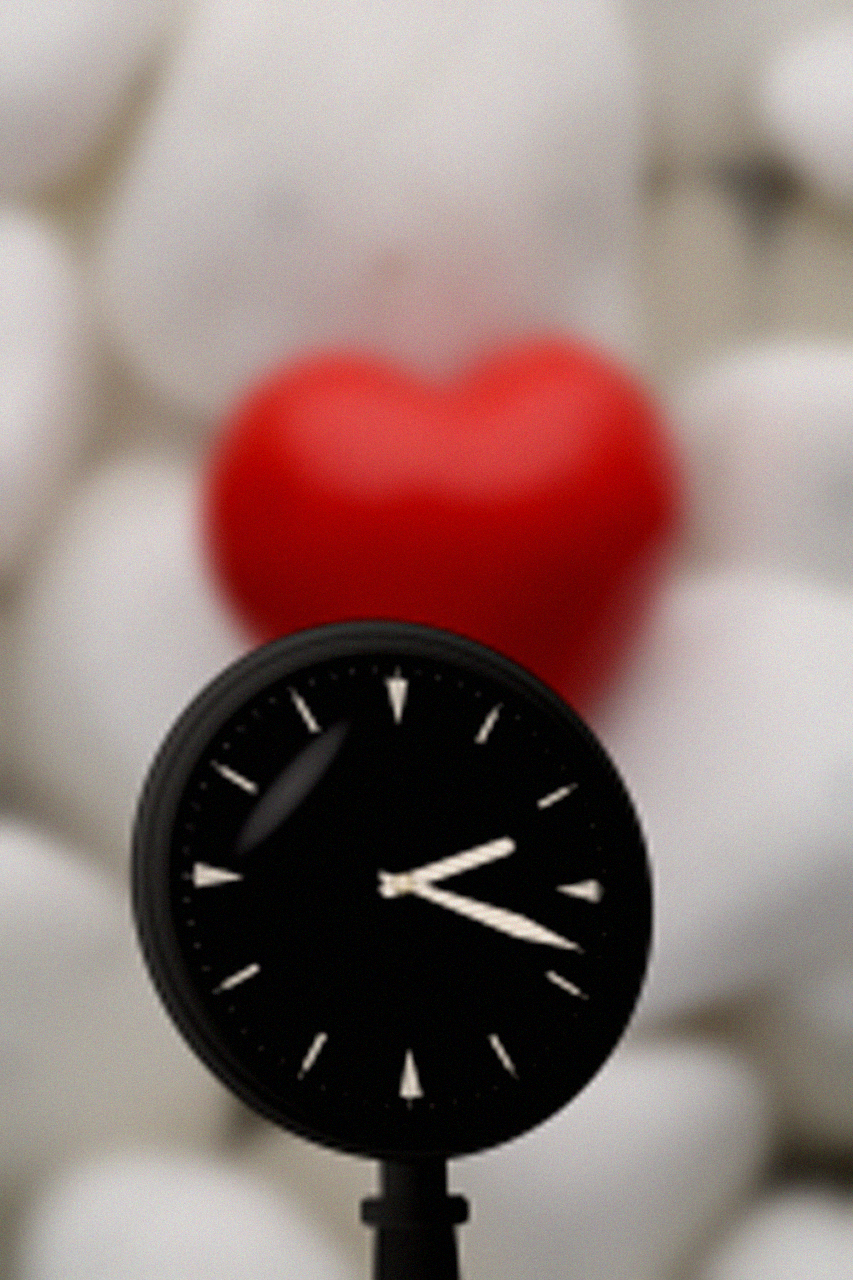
2:18
